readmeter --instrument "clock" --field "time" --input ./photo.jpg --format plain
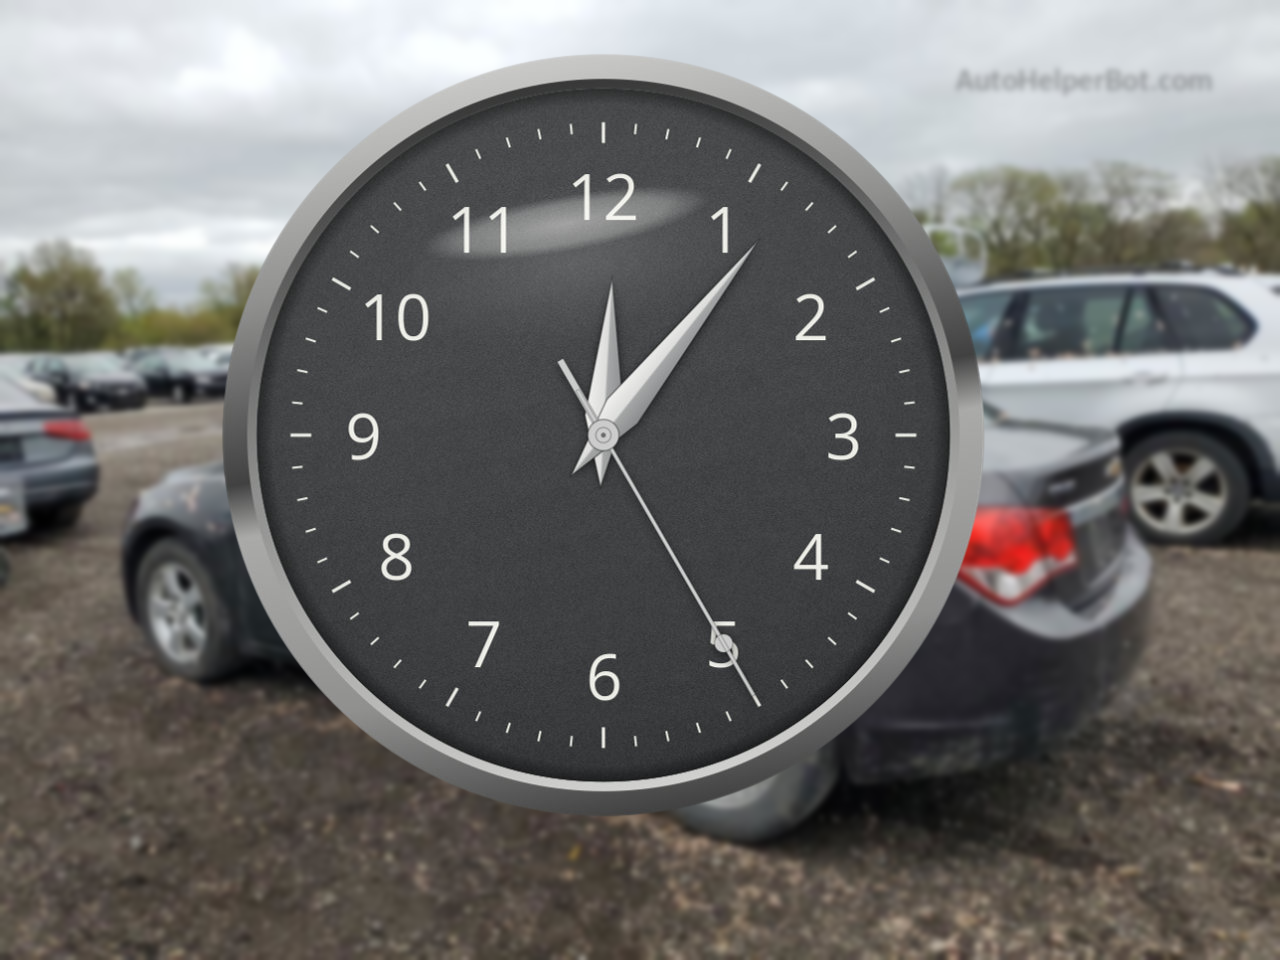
12:06:25
